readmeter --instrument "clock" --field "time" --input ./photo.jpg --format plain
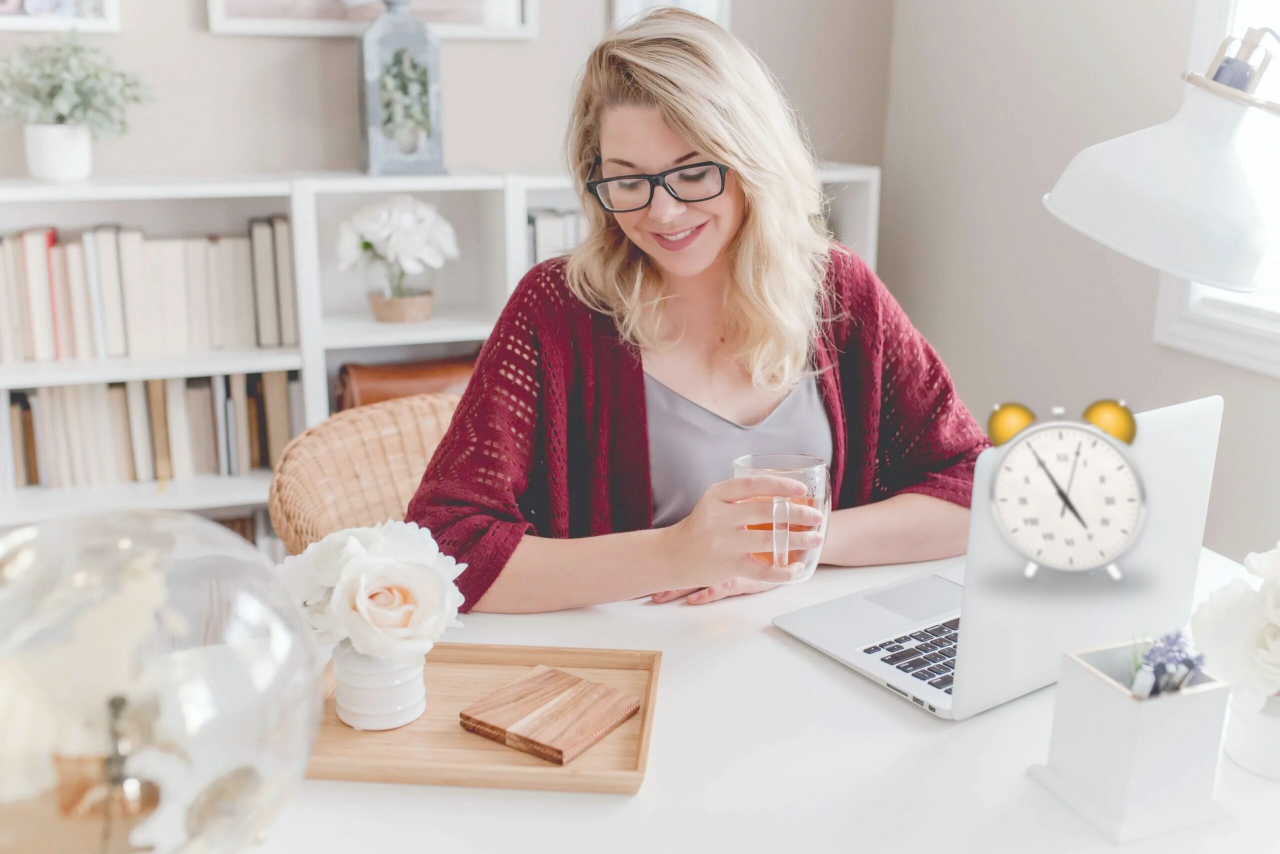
4:55:03
